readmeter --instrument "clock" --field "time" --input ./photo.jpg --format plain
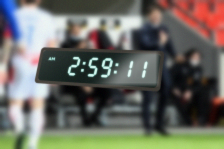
2:59:11
